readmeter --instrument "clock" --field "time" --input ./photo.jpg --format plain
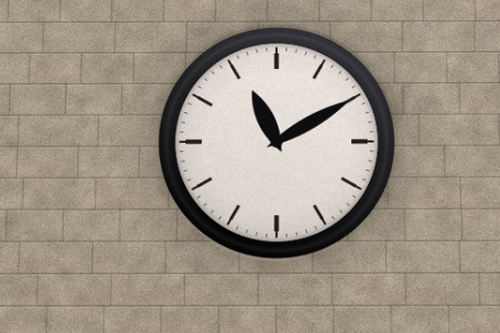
11:10
